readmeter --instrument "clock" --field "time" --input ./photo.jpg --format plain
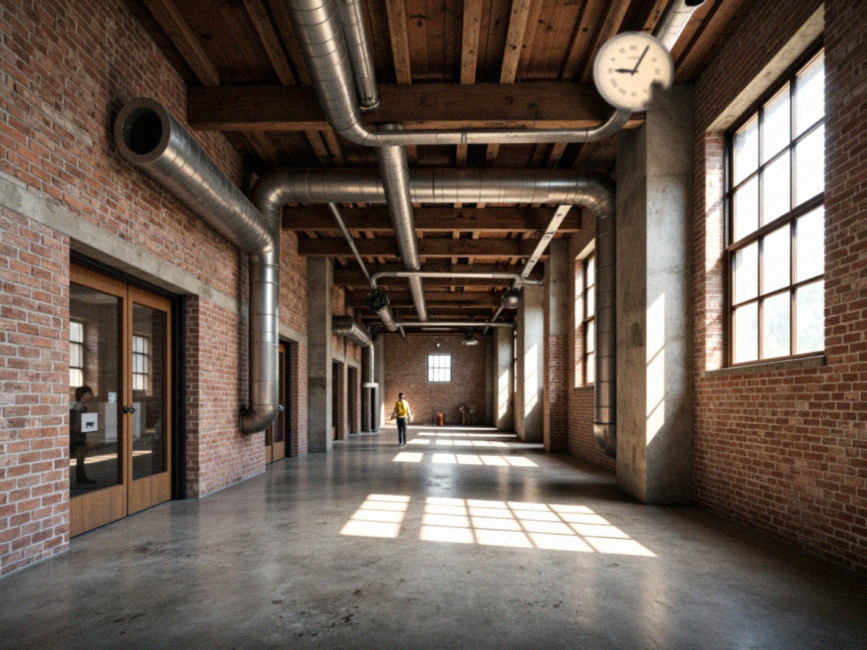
9:05
